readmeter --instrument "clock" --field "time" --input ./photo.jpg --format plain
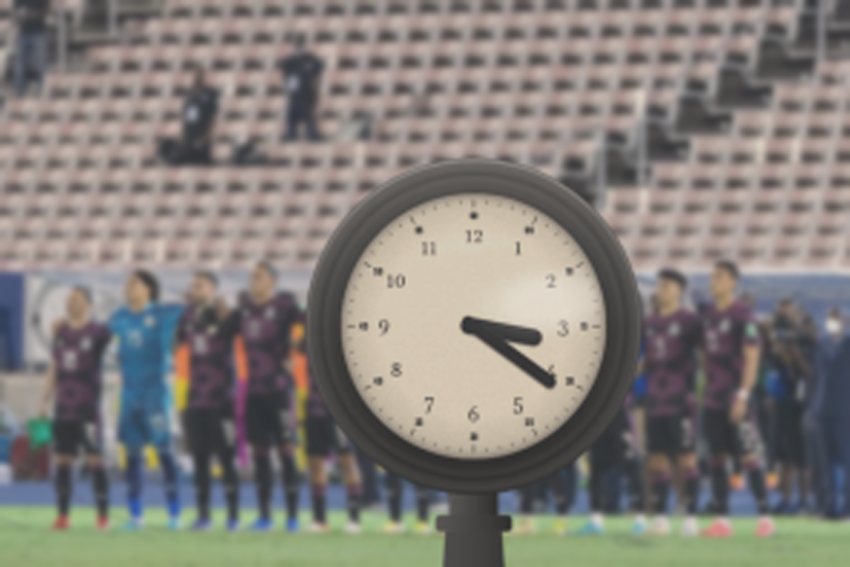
3:21
